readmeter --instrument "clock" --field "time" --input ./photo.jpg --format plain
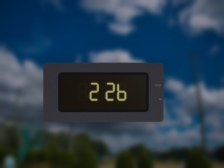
2:26
